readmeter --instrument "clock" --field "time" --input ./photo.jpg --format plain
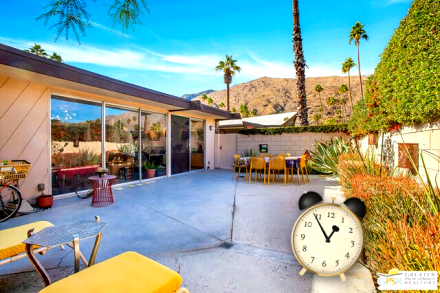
12:54
